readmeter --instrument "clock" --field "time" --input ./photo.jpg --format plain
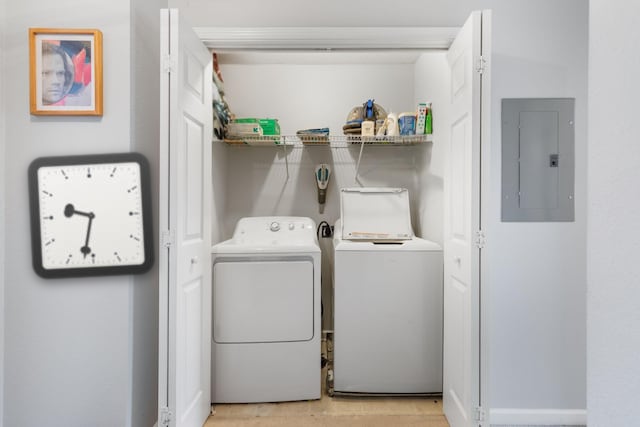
9:32
